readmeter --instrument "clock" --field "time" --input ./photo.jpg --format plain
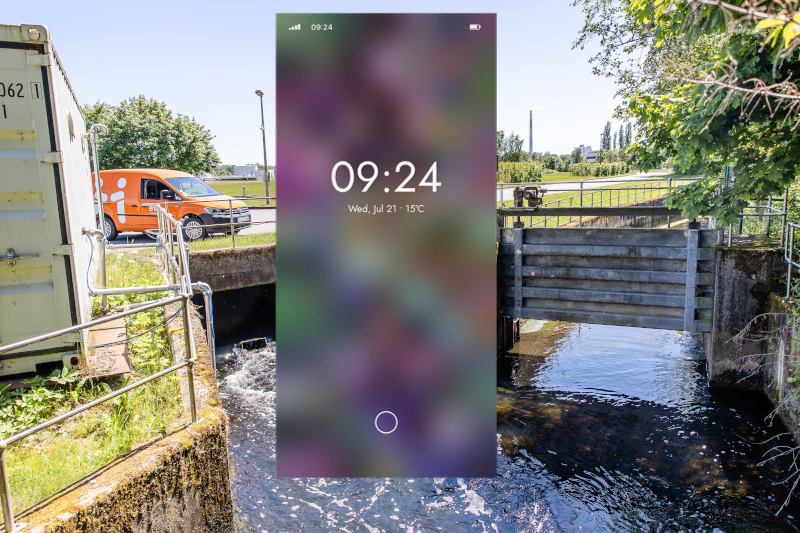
9:24
